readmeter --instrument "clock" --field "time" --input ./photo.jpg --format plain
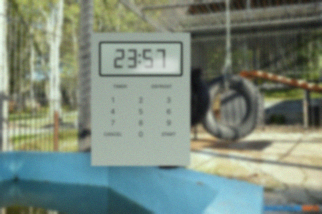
23:57
